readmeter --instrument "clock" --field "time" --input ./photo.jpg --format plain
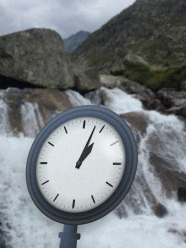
1:03
